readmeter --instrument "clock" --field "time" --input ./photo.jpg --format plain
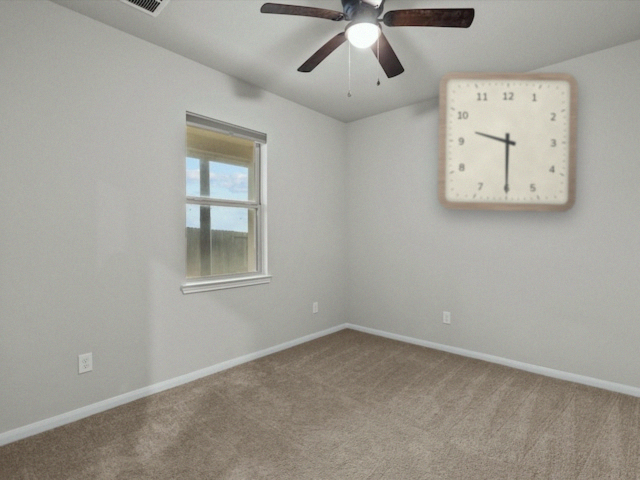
9:30
